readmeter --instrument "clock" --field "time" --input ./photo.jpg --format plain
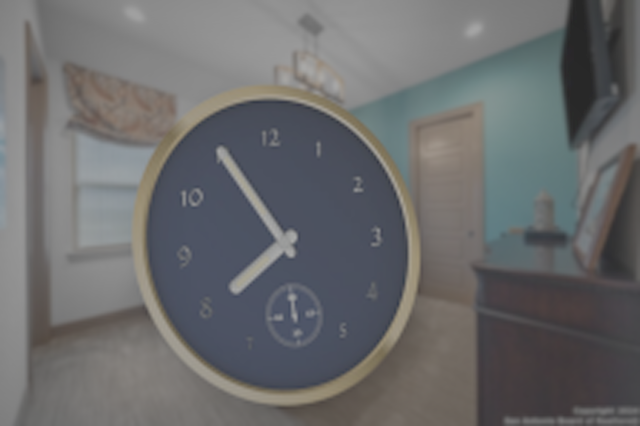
7:55
